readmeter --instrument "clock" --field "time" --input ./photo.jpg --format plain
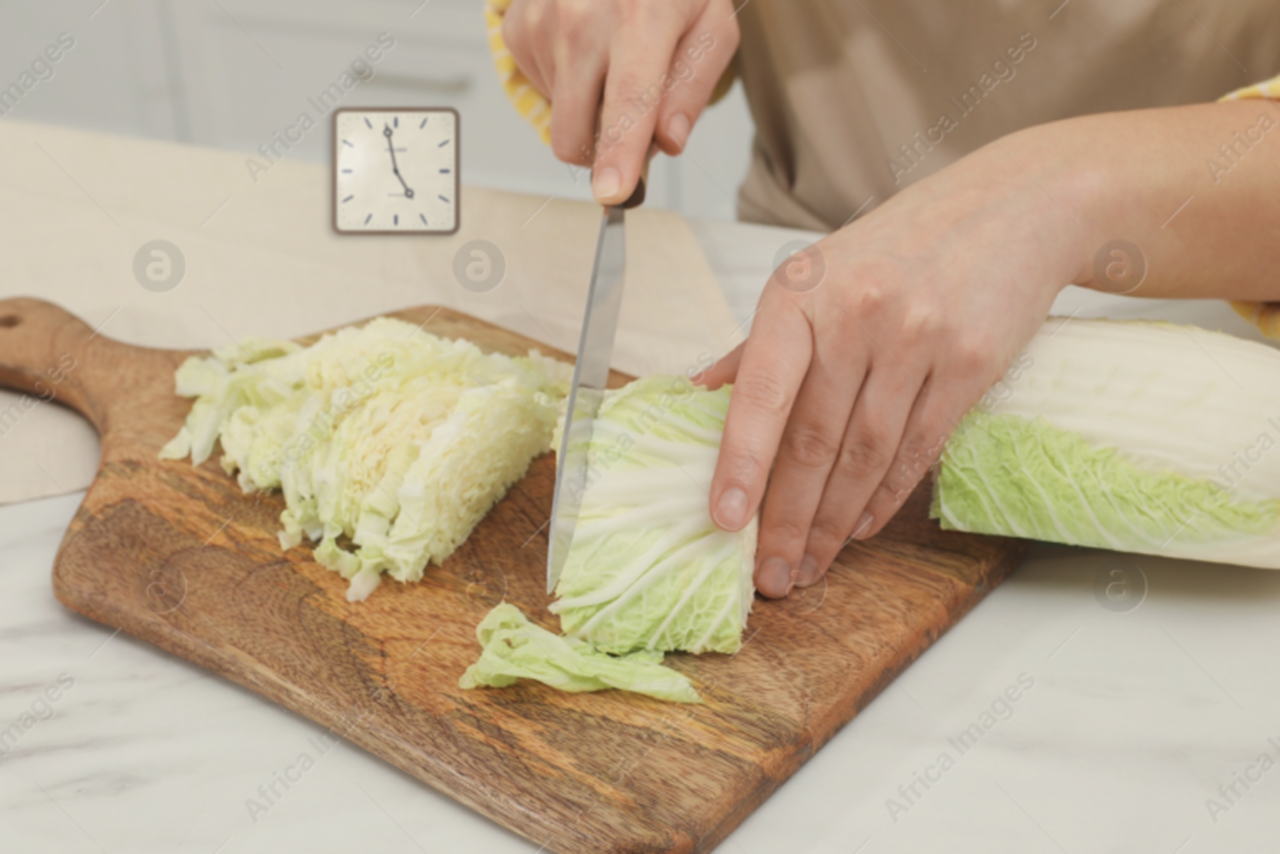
4:58
